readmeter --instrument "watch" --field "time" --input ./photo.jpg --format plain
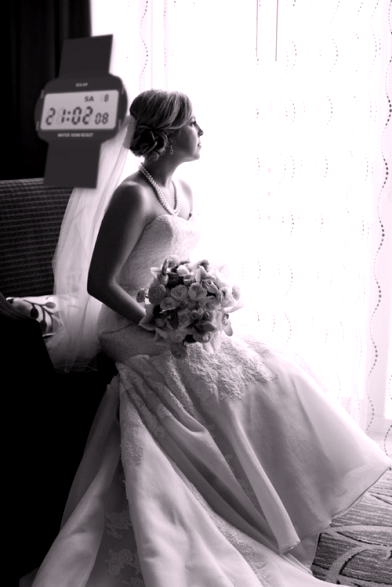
21:02:08
